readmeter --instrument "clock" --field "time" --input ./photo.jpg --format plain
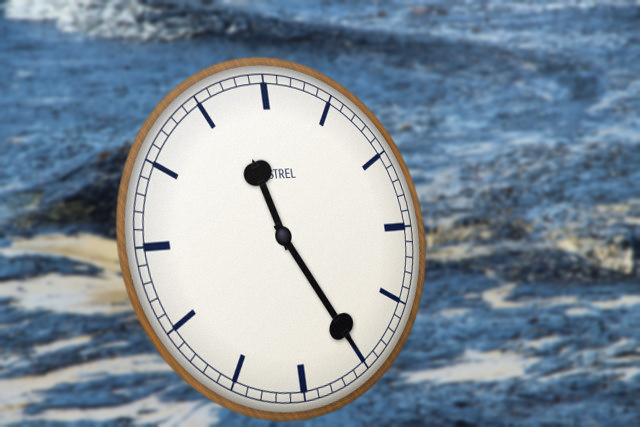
11:25
